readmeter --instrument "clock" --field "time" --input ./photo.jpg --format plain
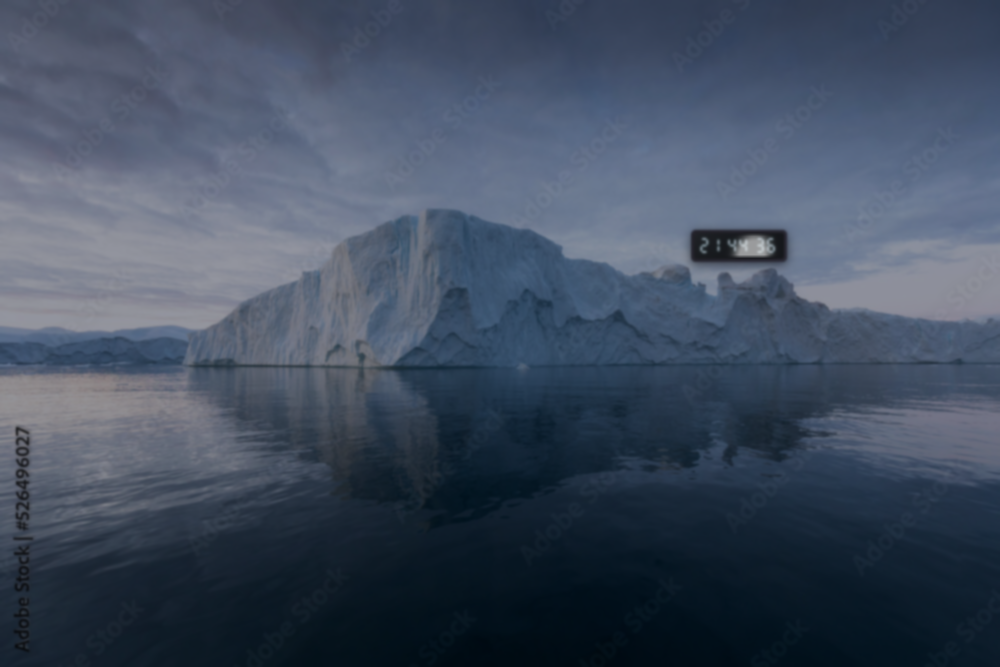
21:44:36
